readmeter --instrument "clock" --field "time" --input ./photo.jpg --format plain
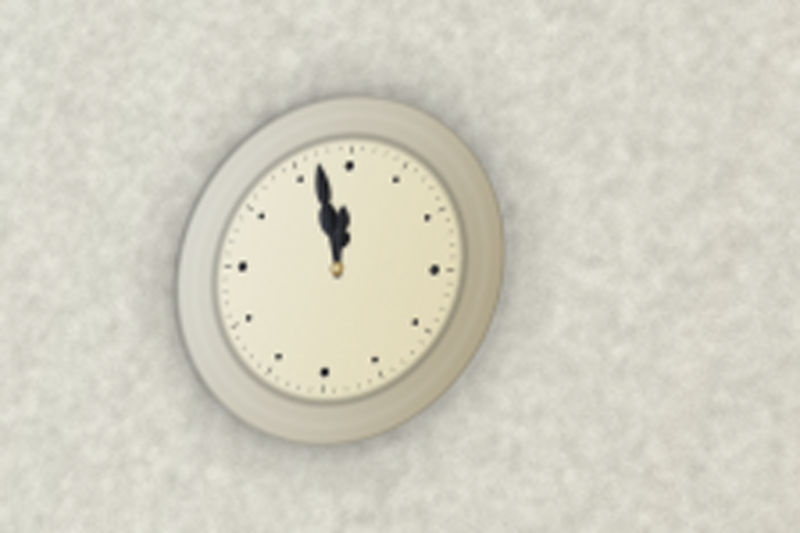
11:57
